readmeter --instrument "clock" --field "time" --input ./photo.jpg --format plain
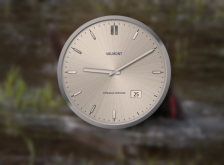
9:10
